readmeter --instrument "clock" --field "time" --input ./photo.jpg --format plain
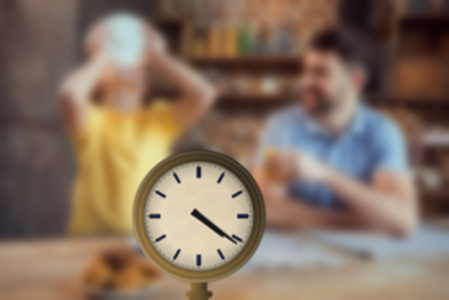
4:21
